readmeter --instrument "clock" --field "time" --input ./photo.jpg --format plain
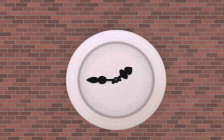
1:45
